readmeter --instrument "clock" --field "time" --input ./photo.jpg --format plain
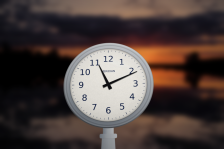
11:11
